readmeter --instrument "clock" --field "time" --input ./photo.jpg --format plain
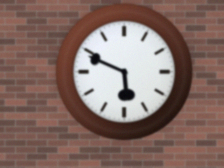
5:49
